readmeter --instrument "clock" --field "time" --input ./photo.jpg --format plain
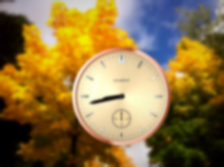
8:43
